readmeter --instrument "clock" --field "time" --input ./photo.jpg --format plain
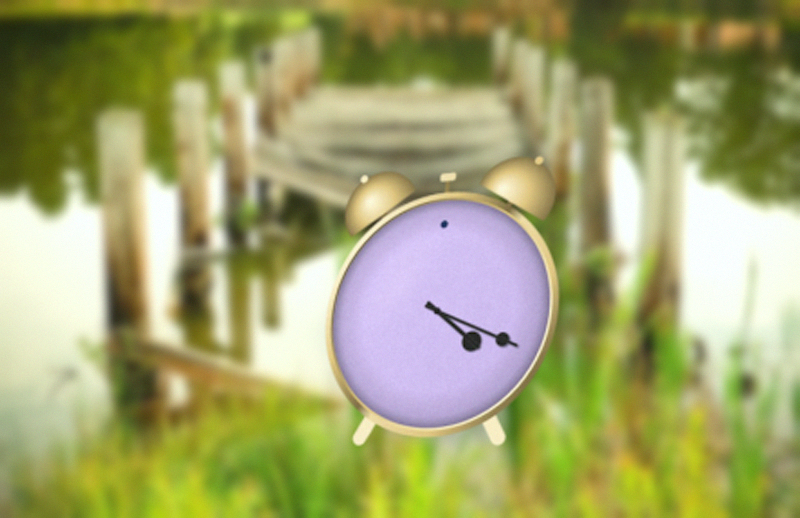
4:19
